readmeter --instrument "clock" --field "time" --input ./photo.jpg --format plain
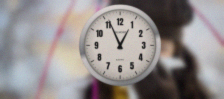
12:56
